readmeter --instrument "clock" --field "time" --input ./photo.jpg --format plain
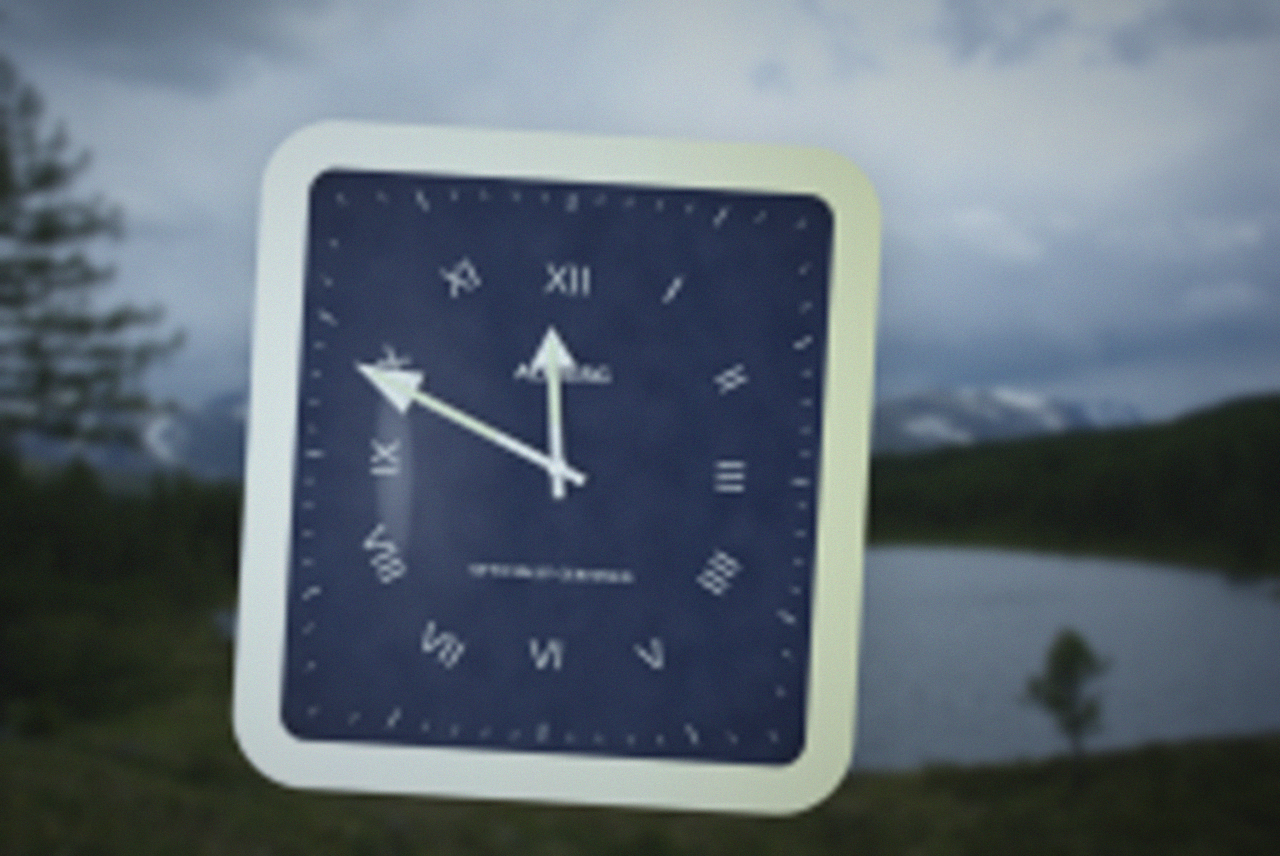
11:49
